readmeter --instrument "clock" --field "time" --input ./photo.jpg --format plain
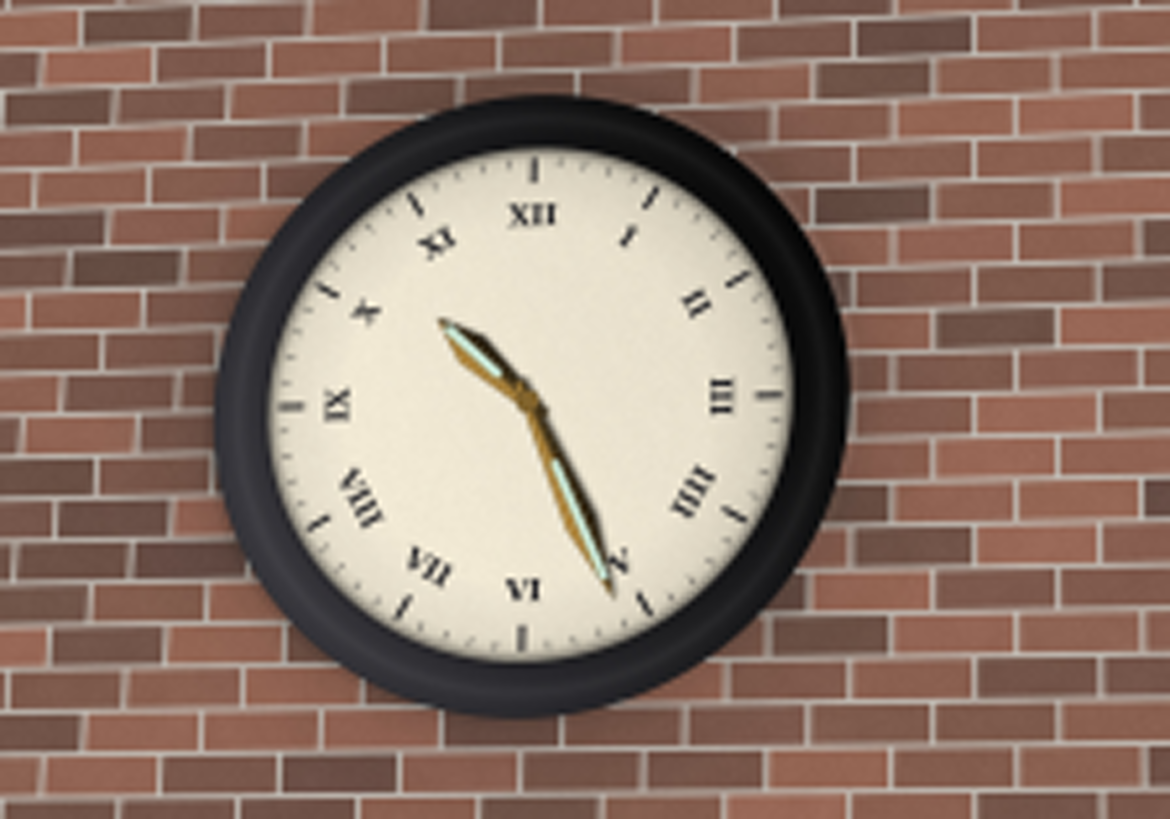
10:26
